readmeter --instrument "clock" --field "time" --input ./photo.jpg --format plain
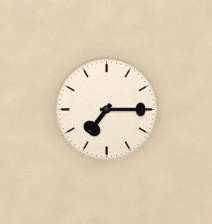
7:15
